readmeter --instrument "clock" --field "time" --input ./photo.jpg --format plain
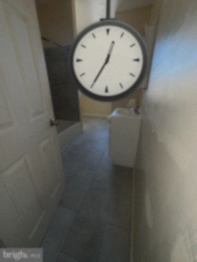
12:35
